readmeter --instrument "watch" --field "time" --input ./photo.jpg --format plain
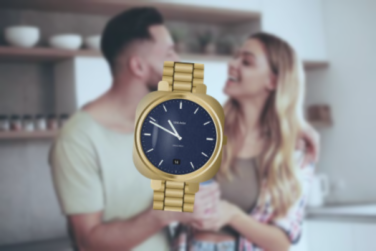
10:49
